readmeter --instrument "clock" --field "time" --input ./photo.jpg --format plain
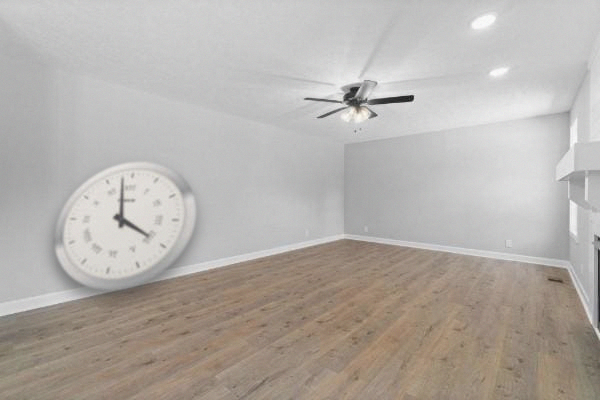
3:58
